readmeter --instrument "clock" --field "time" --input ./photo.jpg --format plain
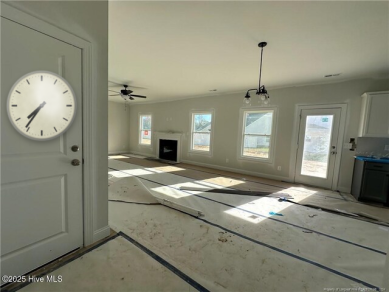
7:36
